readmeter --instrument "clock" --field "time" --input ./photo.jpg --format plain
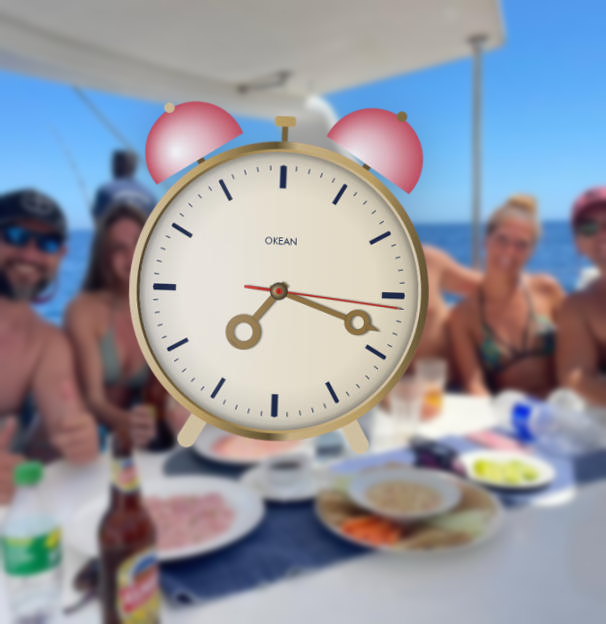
7:18:16
